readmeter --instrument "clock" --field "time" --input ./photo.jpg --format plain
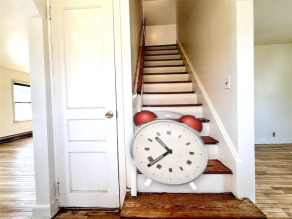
10:38
